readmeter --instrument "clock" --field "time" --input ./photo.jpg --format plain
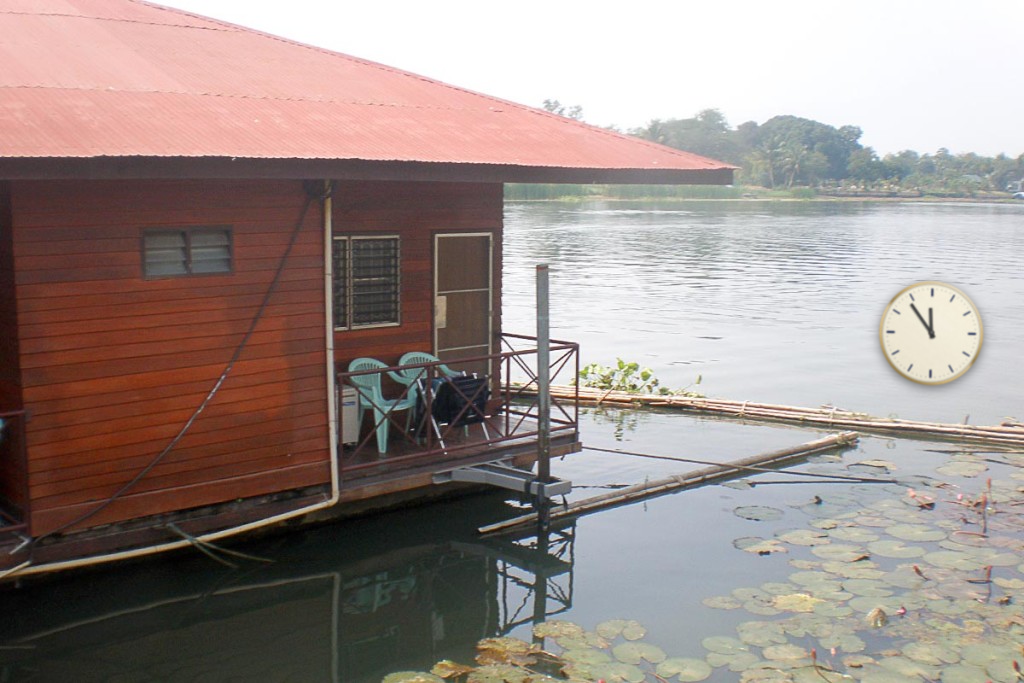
11:54
